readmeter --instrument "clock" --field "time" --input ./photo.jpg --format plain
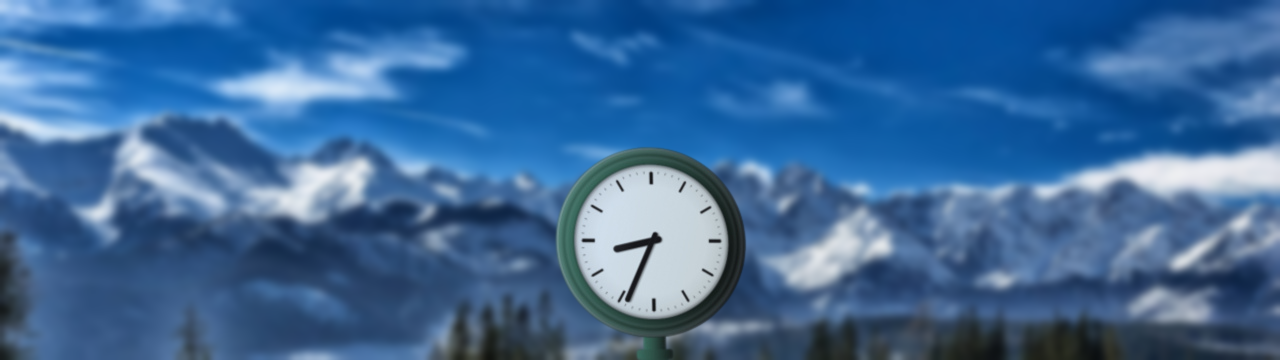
8:34
